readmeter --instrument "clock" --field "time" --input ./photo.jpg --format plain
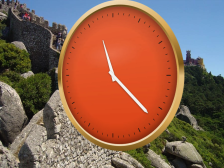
11:22
